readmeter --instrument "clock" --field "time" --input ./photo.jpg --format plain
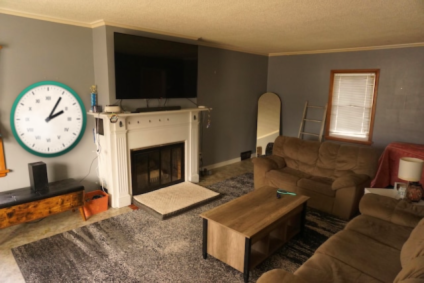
2:05
